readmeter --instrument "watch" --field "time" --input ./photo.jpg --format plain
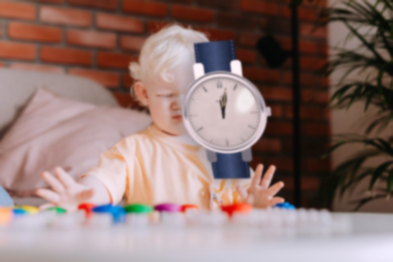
12:02
